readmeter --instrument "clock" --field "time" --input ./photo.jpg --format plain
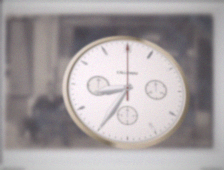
8:35
